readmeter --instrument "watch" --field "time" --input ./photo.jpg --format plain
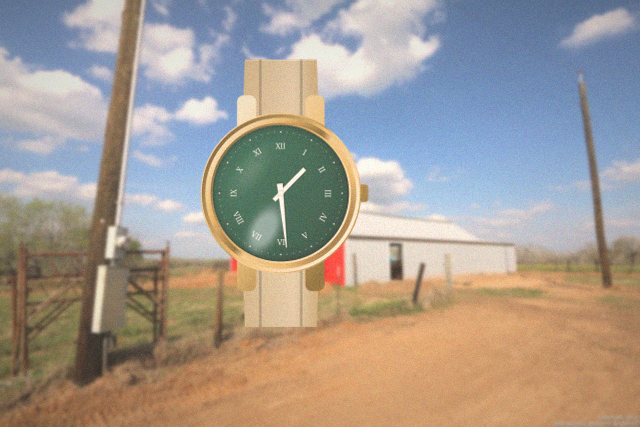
1:29
